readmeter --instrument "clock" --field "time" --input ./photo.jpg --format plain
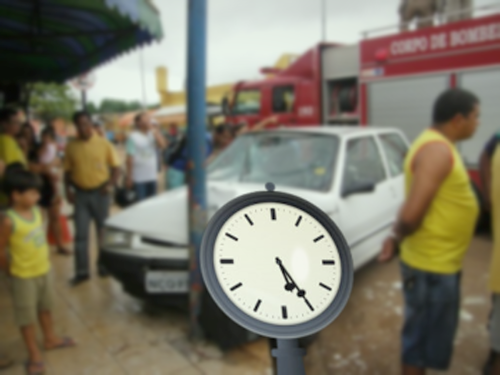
5:25
